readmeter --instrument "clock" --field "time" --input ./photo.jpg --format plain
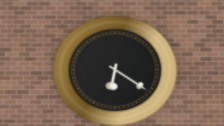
6:21
